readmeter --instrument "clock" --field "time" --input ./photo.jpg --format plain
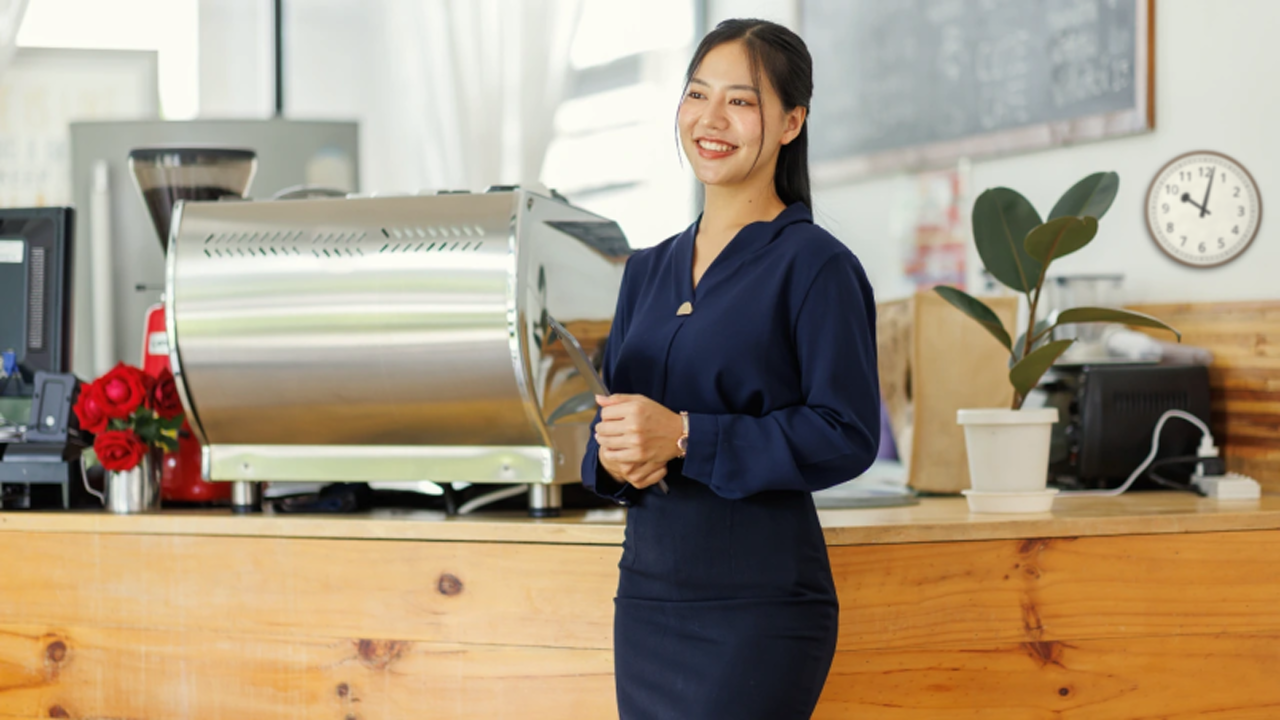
10:02
